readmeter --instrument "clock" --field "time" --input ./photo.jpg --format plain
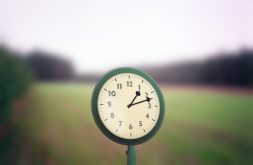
1:12
